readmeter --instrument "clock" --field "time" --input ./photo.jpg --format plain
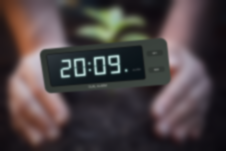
20:09
